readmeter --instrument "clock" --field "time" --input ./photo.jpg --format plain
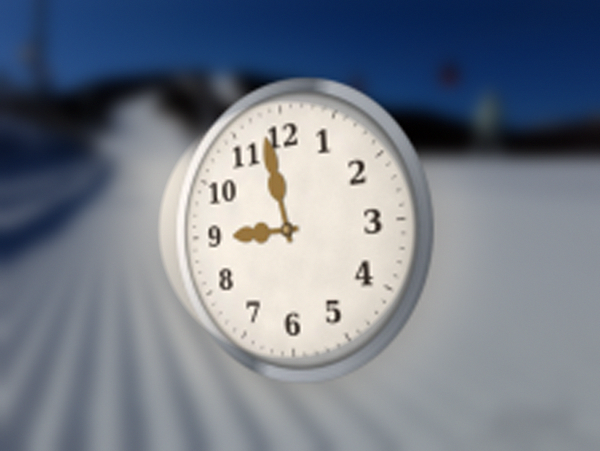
8:58
